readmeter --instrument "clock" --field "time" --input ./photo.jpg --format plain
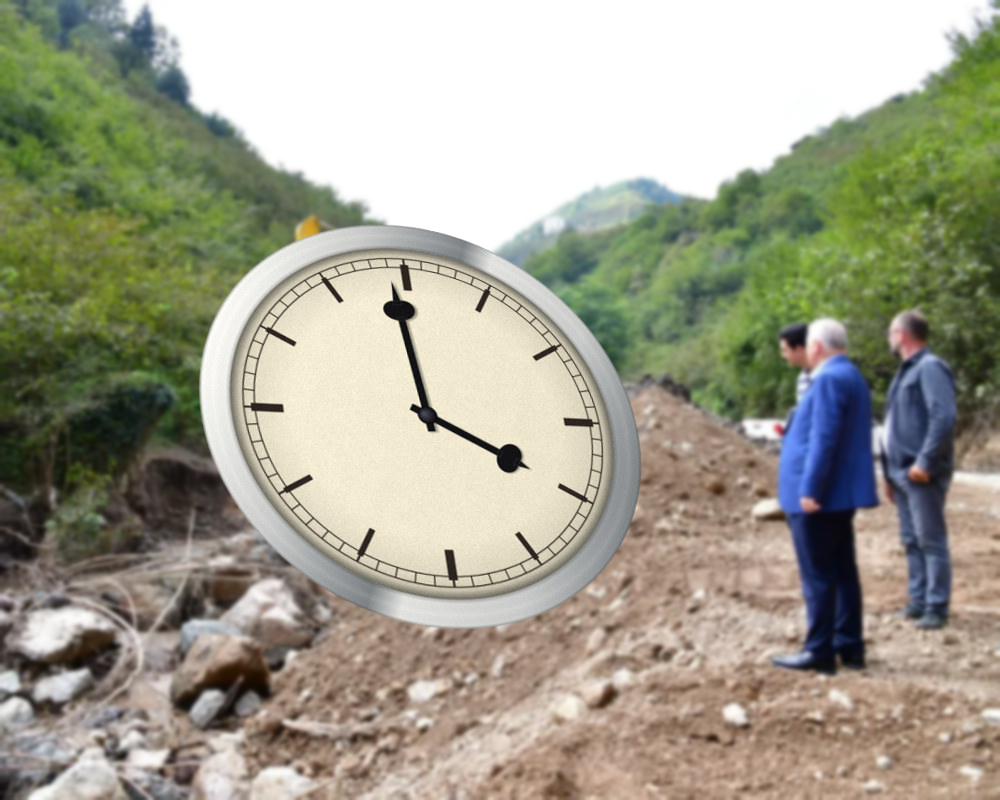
3:59
